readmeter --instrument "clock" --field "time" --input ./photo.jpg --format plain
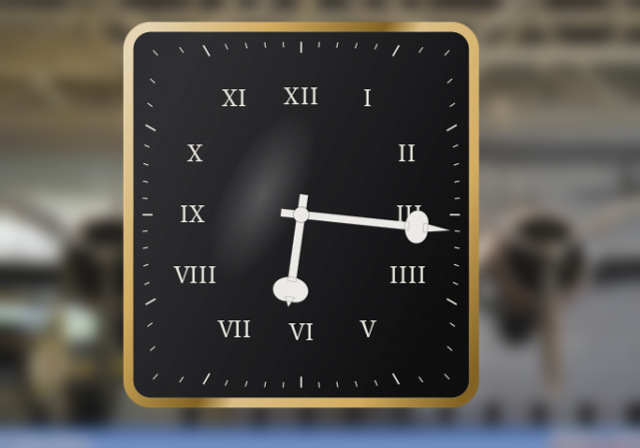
6:16
